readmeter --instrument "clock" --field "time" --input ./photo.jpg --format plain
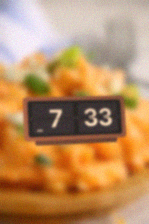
7:33
